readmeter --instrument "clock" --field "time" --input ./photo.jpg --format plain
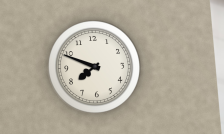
7:49
